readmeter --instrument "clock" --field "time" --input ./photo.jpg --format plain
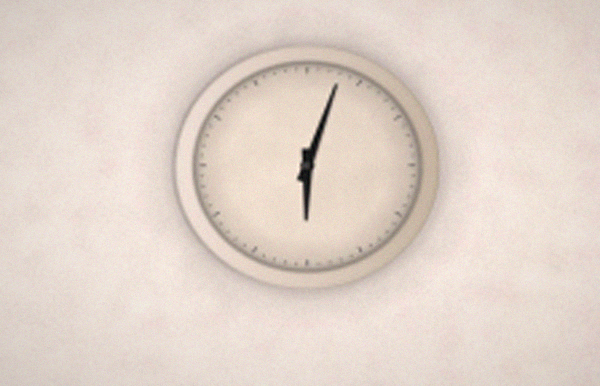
6:03
